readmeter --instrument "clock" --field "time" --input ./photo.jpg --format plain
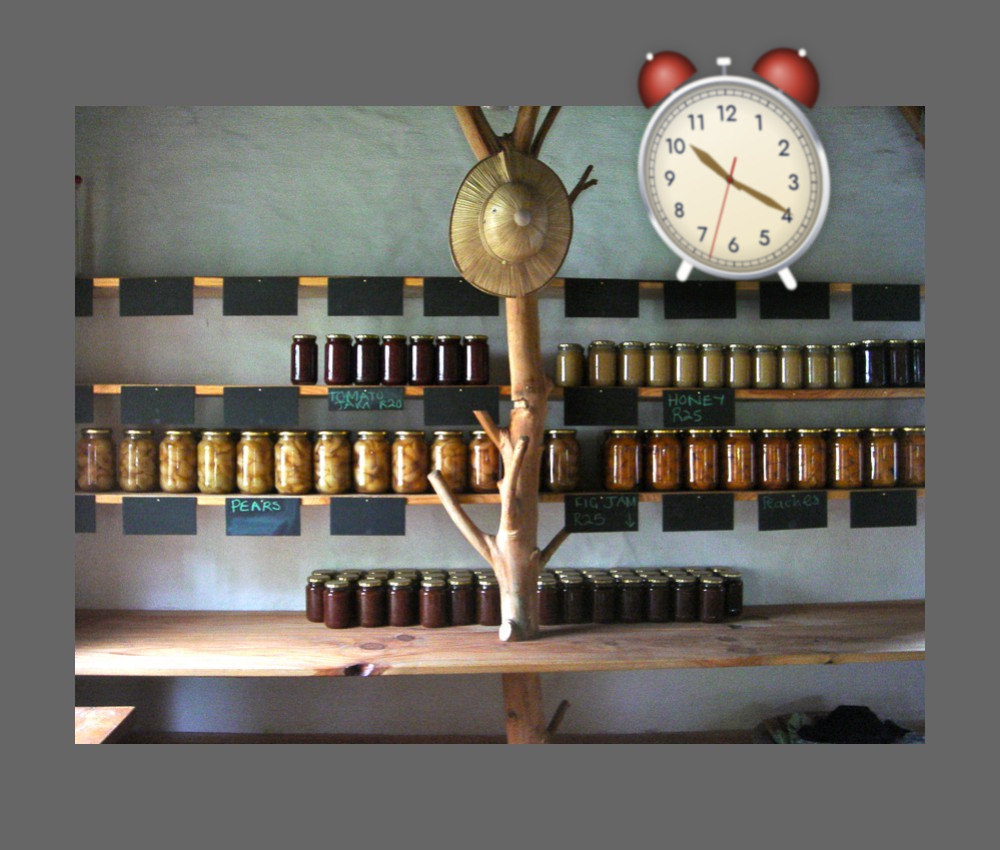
10:19:33
